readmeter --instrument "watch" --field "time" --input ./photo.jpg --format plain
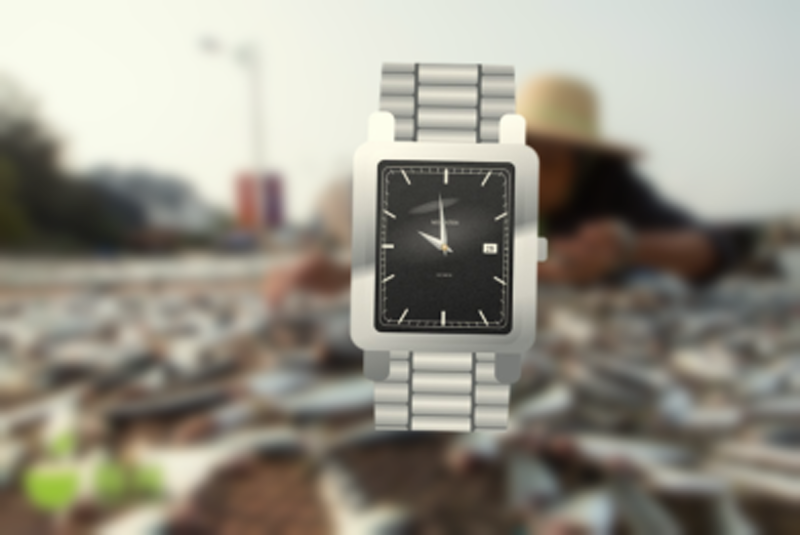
9:59
